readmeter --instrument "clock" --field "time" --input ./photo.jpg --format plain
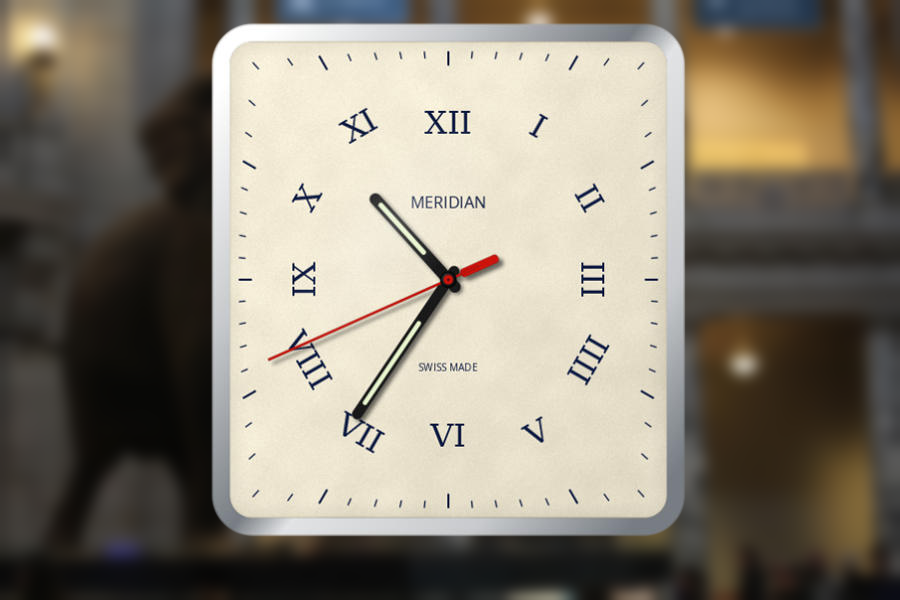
10:35:41
